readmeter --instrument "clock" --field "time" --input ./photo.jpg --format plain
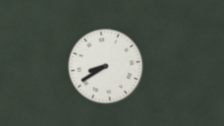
8:41
